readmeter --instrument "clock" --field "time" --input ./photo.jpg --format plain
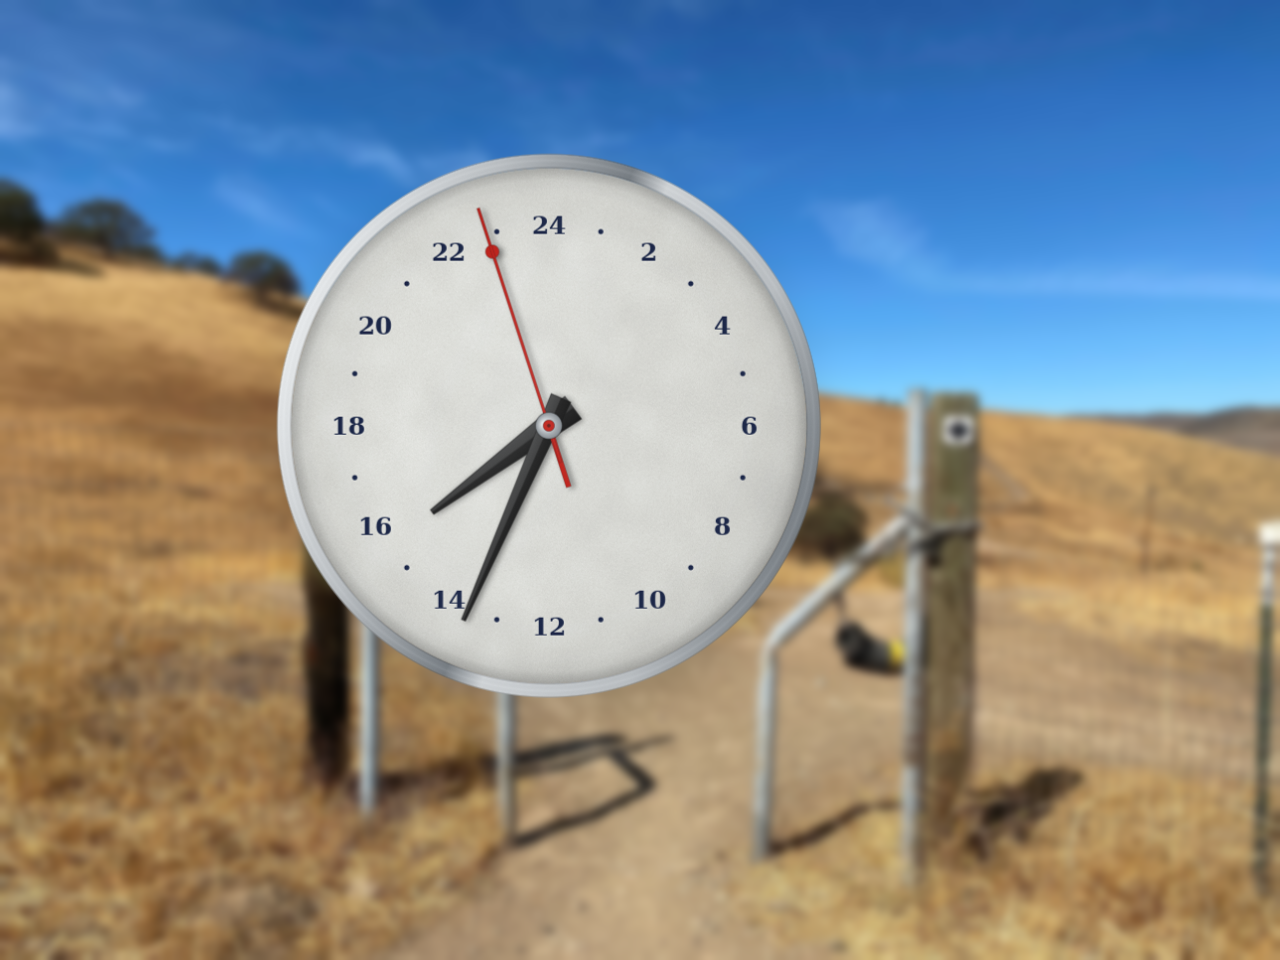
15:33:57
